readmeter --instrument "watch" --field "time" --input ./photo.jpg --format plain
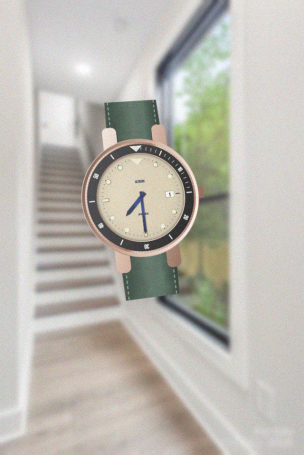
7:30
